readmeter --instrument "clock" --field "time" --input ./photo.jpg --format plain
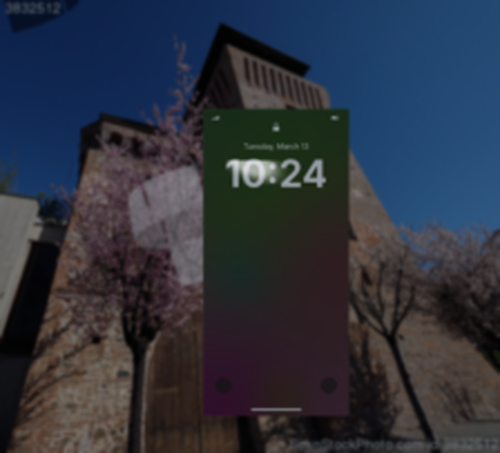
10:24
